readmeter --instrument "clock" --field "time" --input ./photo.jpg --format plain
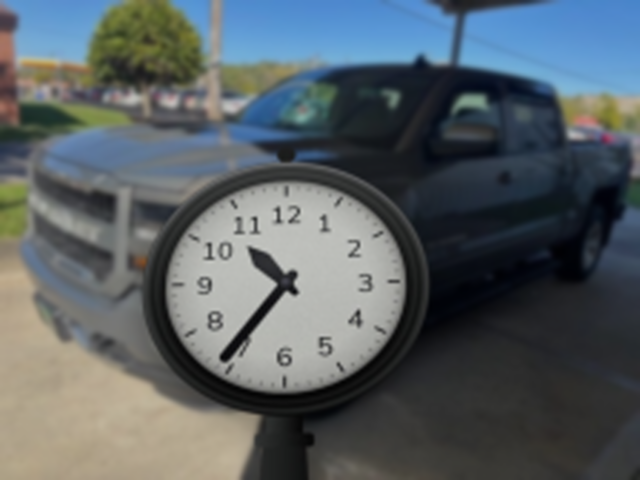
10:36
